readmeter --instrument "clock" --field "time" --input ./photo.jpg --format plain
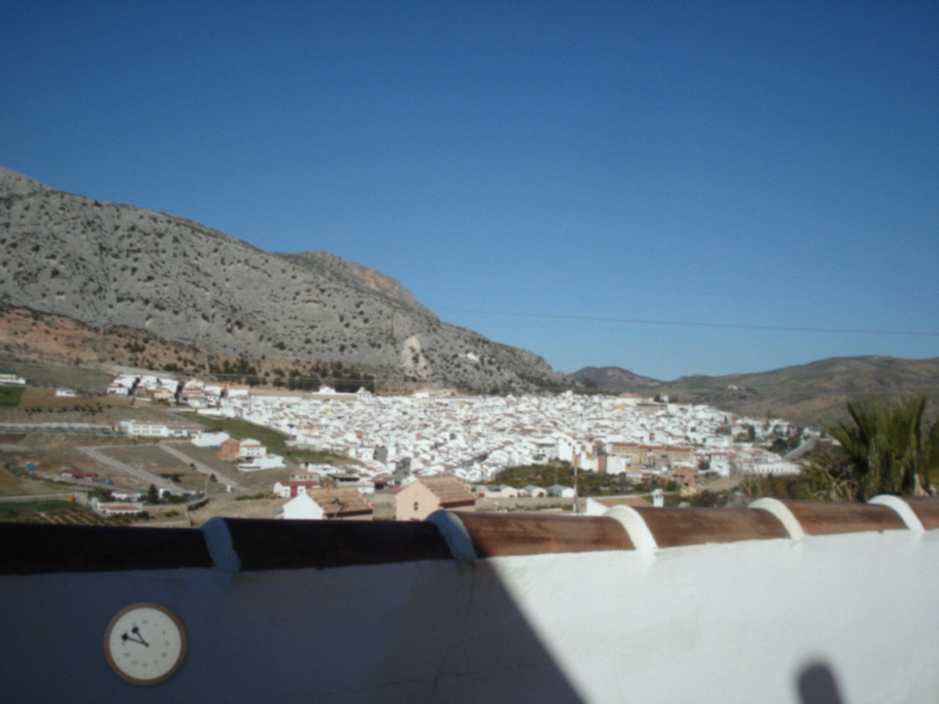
10:48
